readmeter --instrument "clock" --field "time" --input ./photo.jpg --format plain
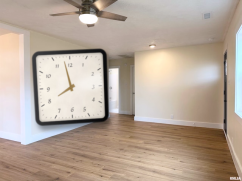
7:58
